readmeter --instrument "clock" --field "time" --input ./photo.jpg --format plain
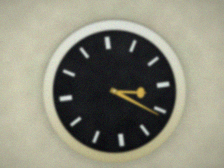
3:21
